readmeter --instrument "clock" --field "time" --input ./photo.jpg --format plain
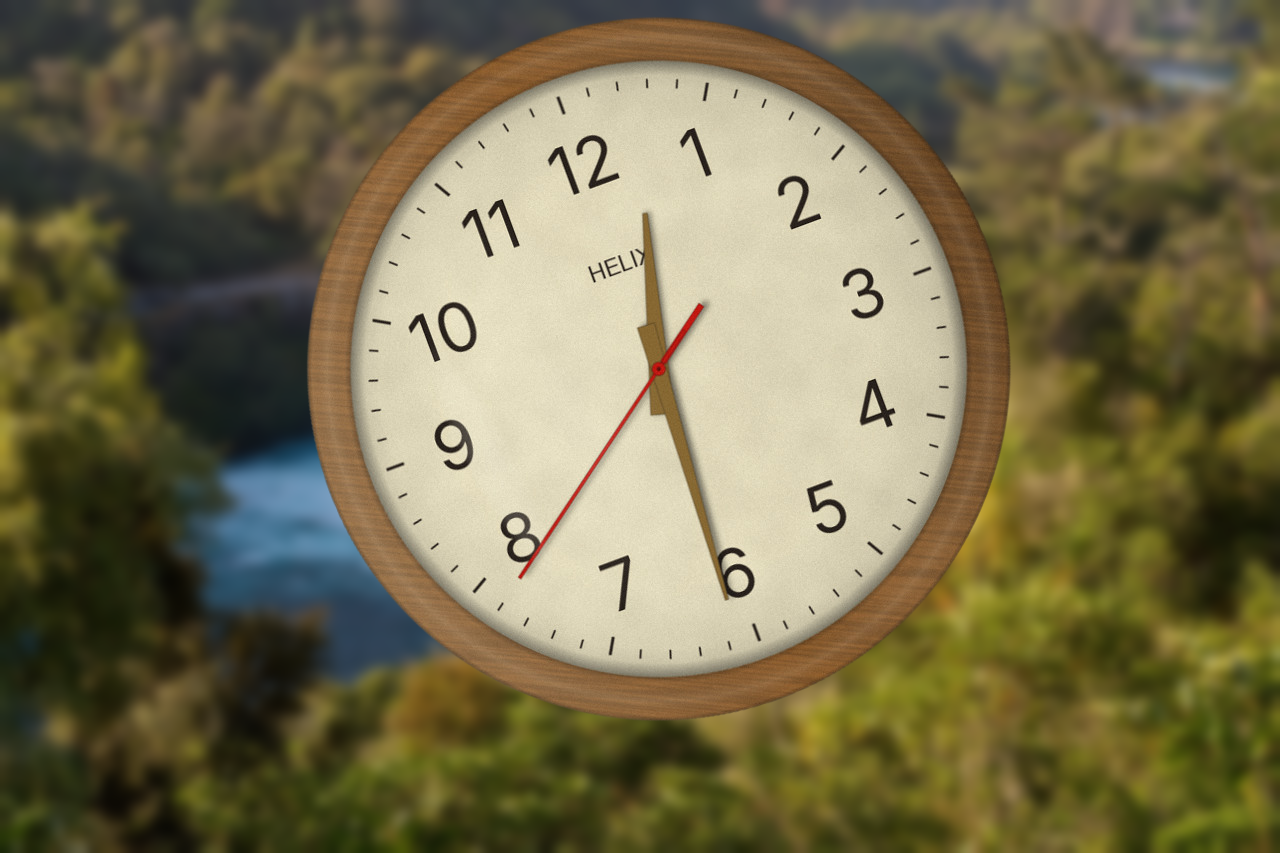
12:30:39
